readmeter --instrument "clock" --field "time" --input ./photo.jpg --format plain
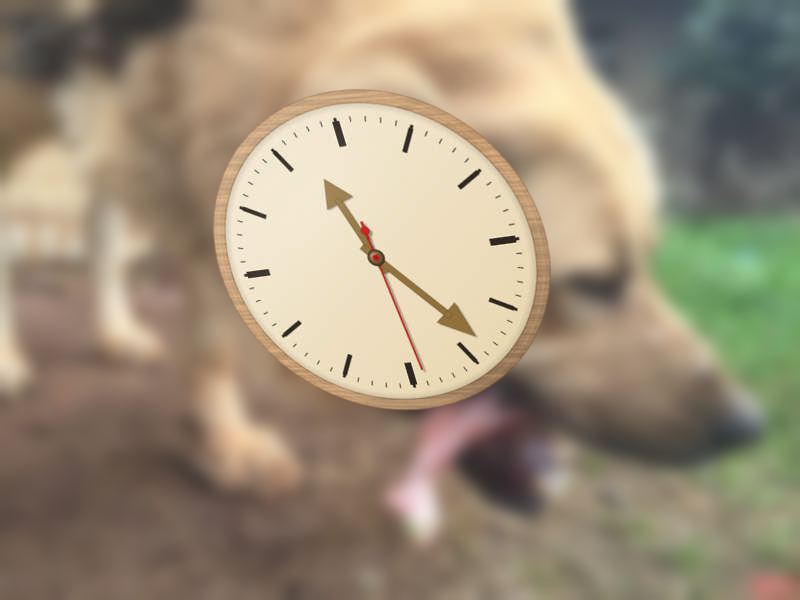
11:23:29
